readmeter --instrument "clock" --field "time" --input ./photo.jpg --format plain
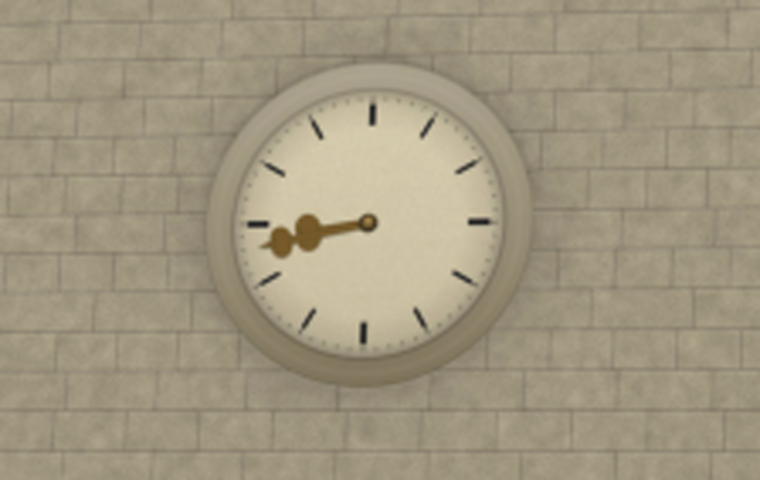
8:43
